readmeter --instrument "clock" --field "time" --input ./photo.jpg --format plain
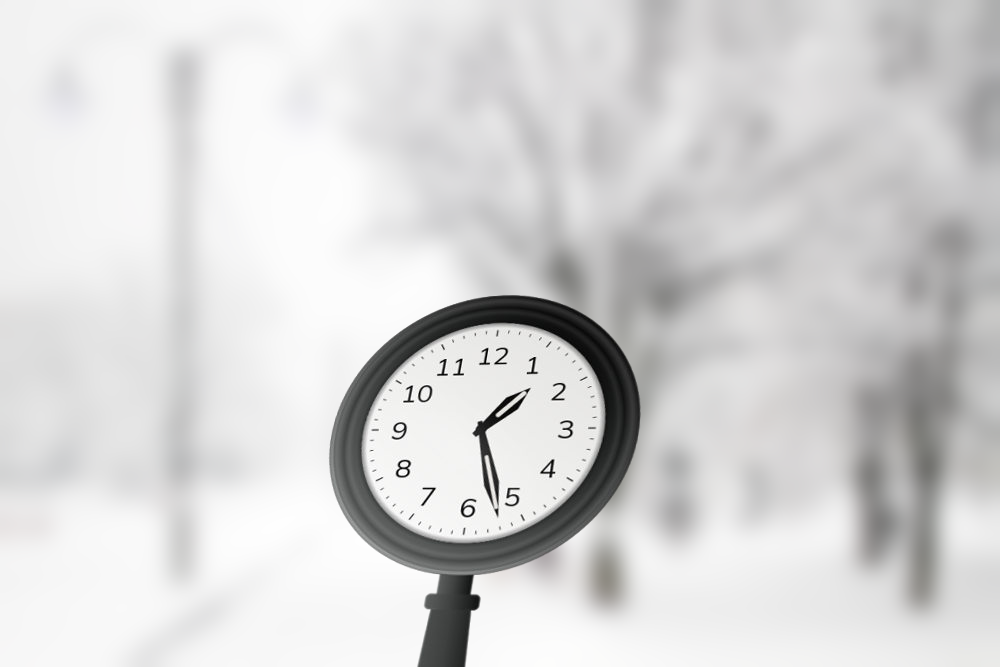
1:27
